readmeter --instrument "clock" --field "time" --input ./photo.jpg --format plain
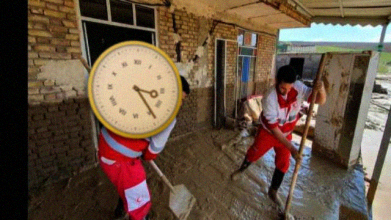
3:24
